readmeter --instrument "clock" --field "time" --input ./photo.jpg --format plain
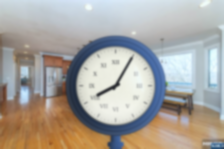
8:05
